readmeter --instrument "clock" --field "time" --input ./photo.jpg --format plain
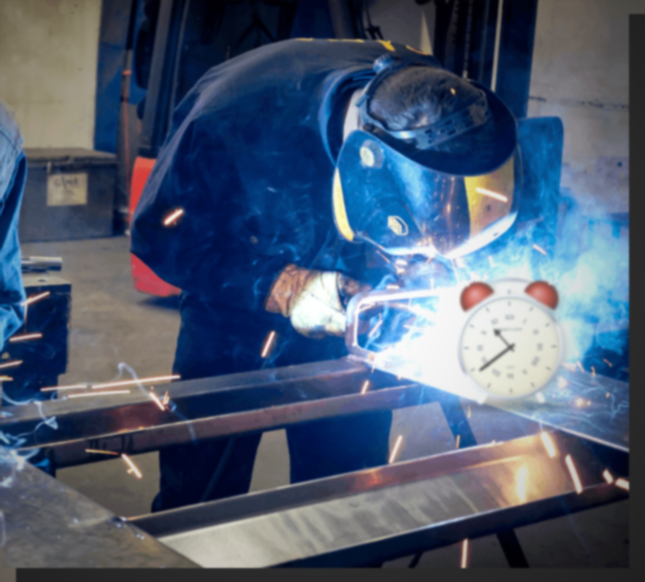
10:39
